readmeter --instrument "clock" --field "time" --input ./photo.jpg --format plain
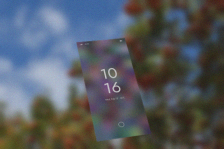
10:16
